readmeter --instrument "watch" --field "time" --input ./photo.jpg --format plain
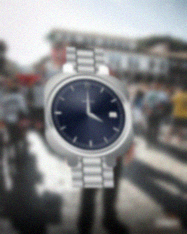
4:00
